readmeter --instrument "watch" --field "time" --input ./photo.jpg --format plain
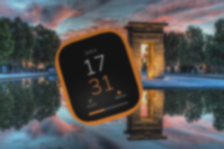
17:31
